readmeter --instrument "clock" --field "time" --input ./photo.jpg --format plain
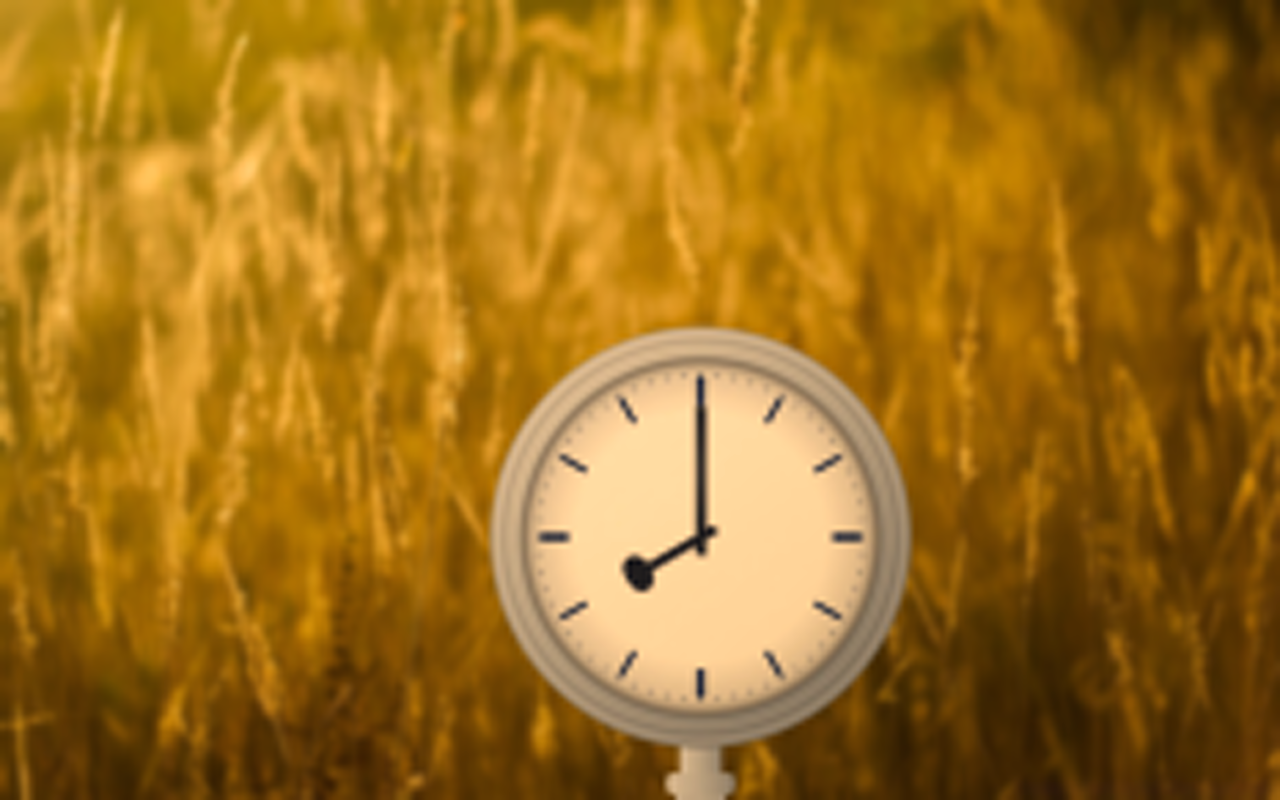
8:00
